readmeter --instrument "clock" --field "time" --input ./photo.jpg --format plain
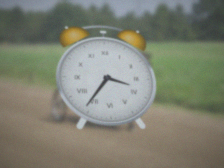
3:36
